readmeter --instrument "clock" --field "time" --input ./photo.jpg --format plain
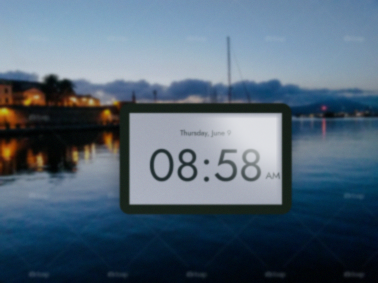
8:58
